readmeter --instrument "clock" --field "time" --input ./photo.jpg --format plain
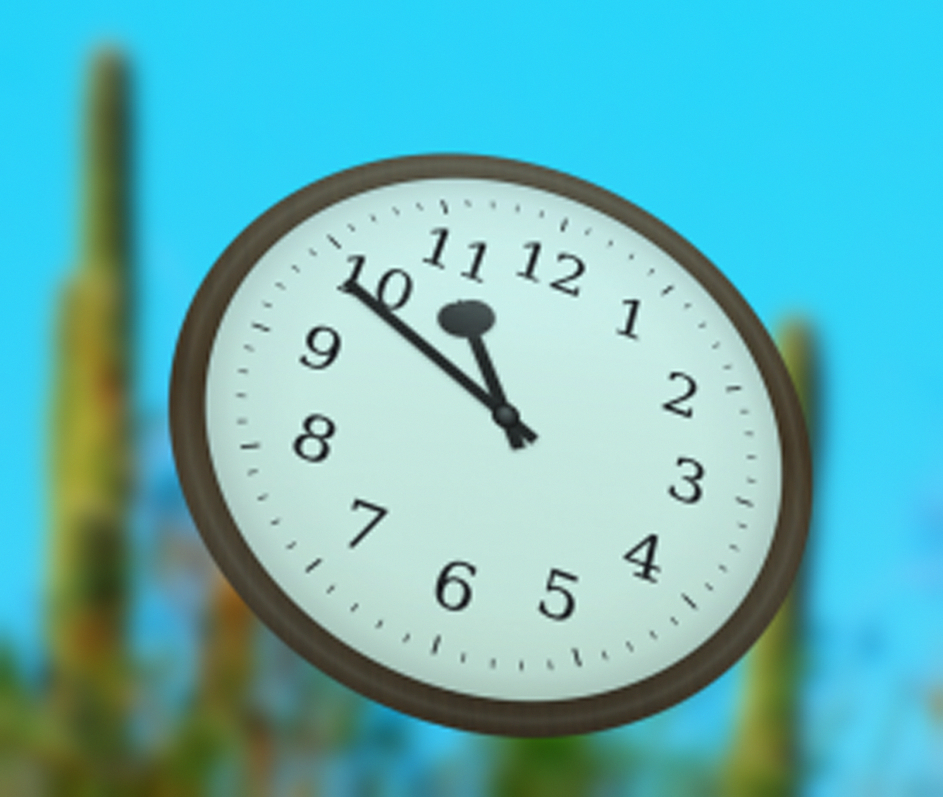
10:49
